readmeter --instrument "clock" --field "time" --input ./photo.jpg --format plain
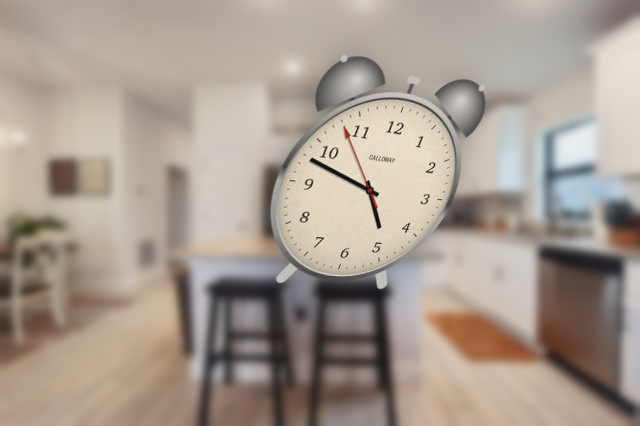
4:47:53
